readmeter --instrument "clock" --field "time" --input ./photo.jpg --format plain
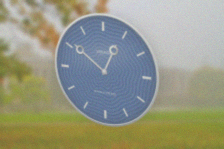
12:51
